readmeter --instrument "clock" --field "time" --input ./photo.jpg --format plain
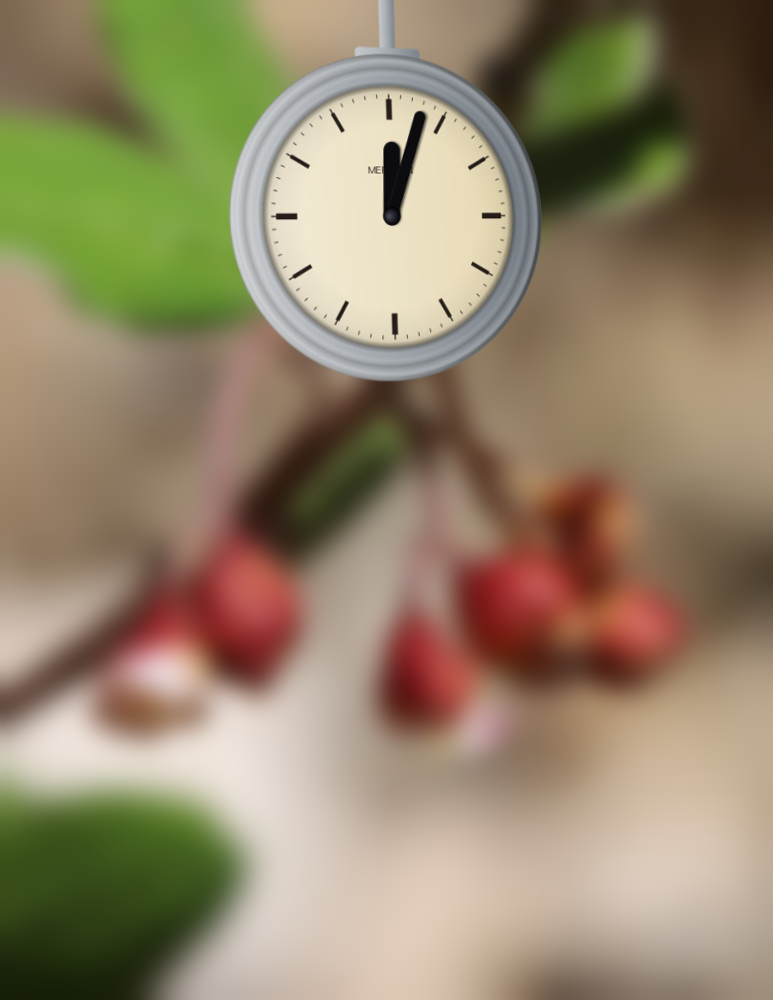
12:03
